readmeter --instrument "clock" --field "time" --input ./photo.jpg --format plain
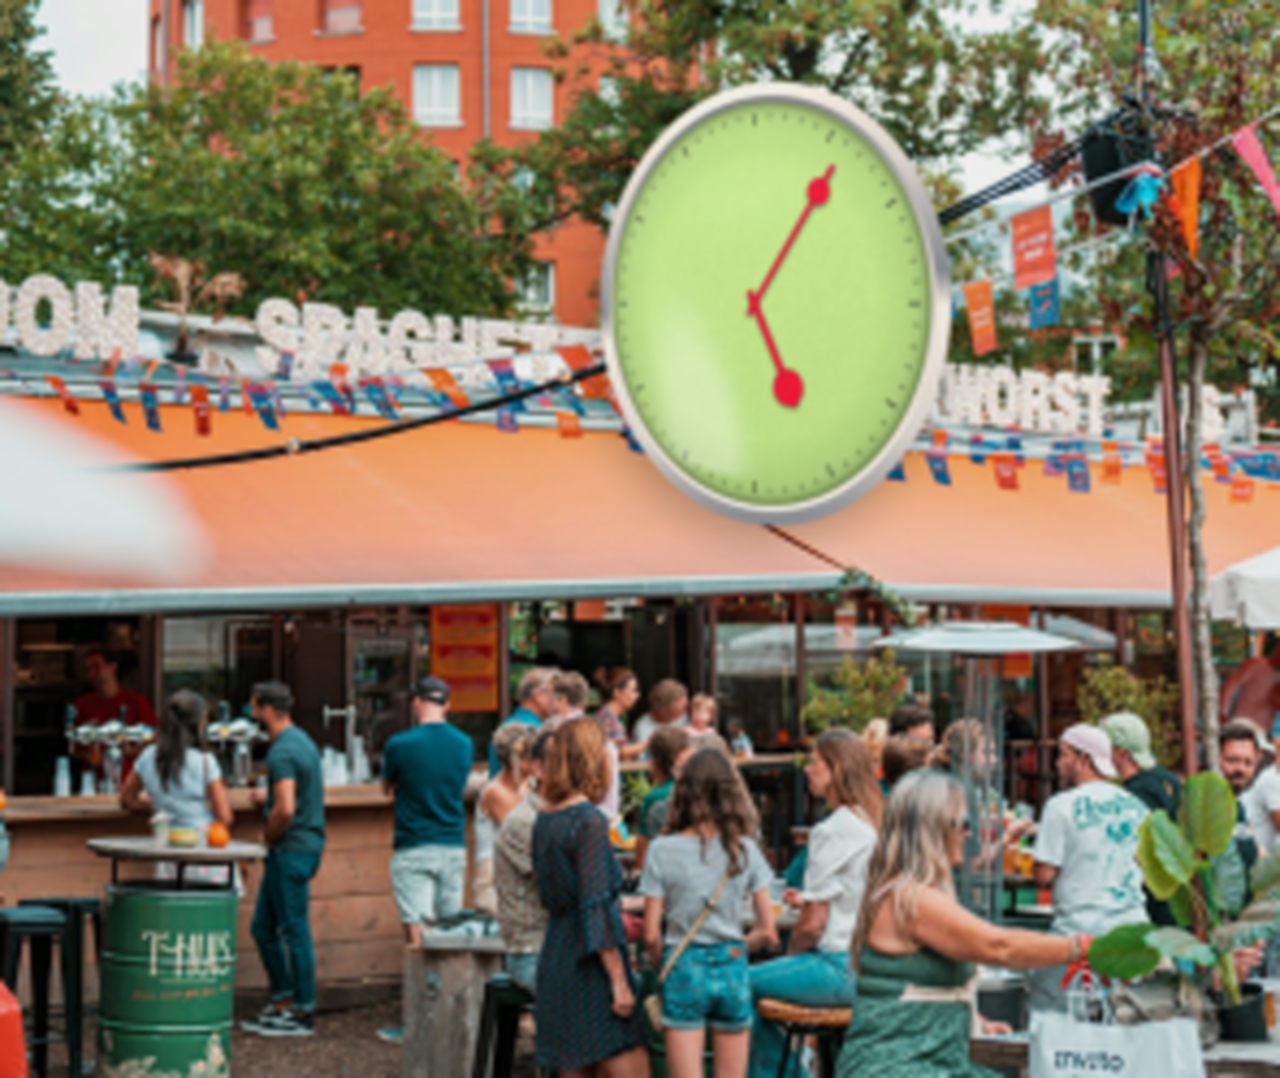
5:06
